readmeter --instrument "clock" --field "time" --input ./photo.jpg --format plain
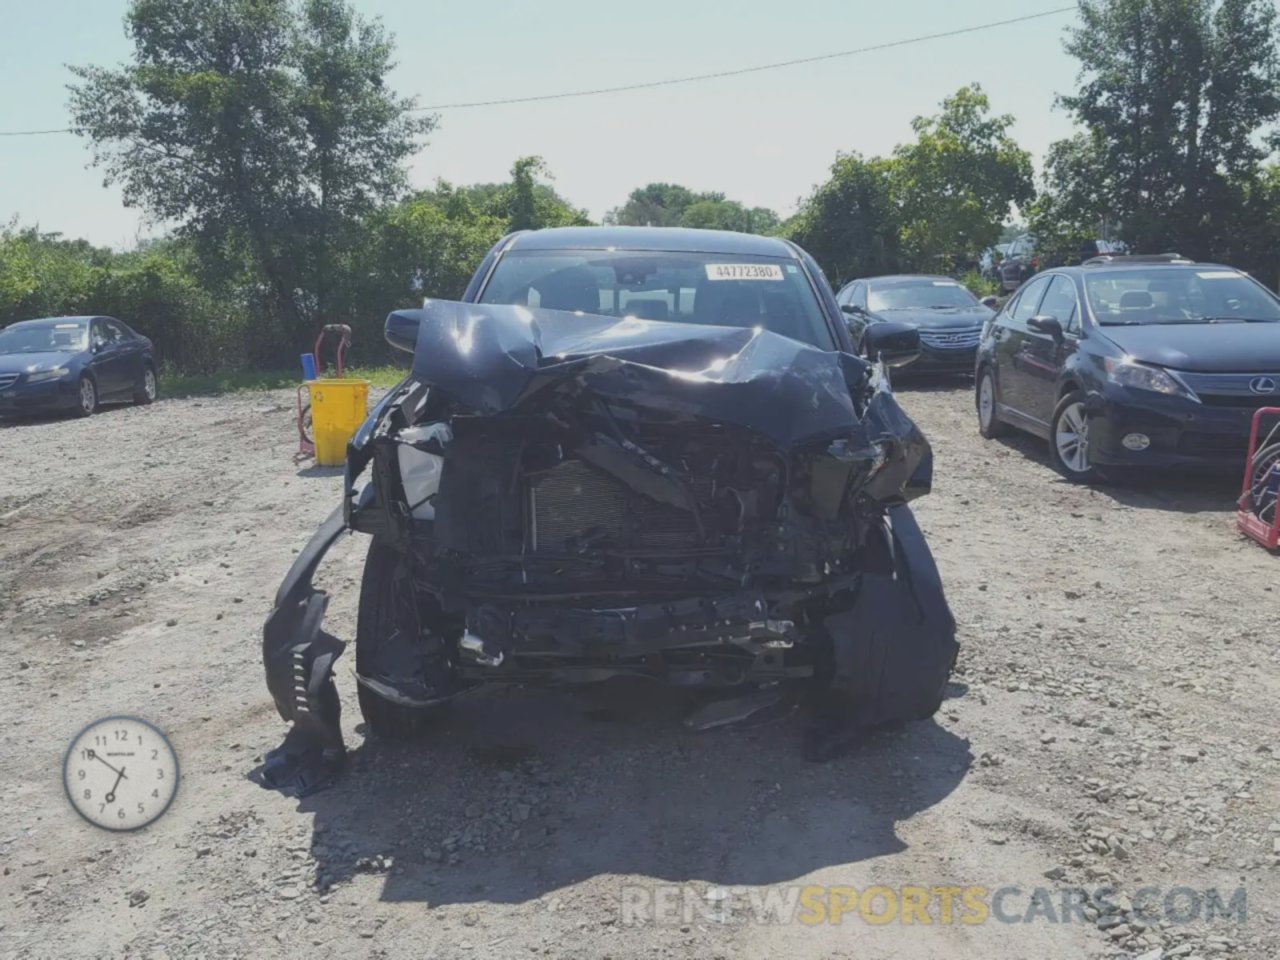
6:51
